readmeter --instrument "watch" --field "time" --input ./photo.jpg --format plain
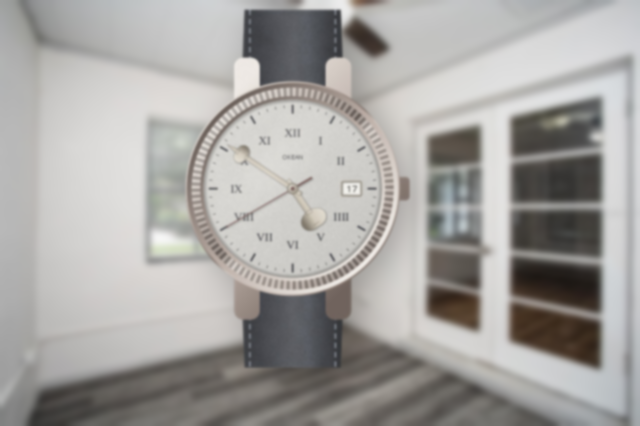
4:50:40
